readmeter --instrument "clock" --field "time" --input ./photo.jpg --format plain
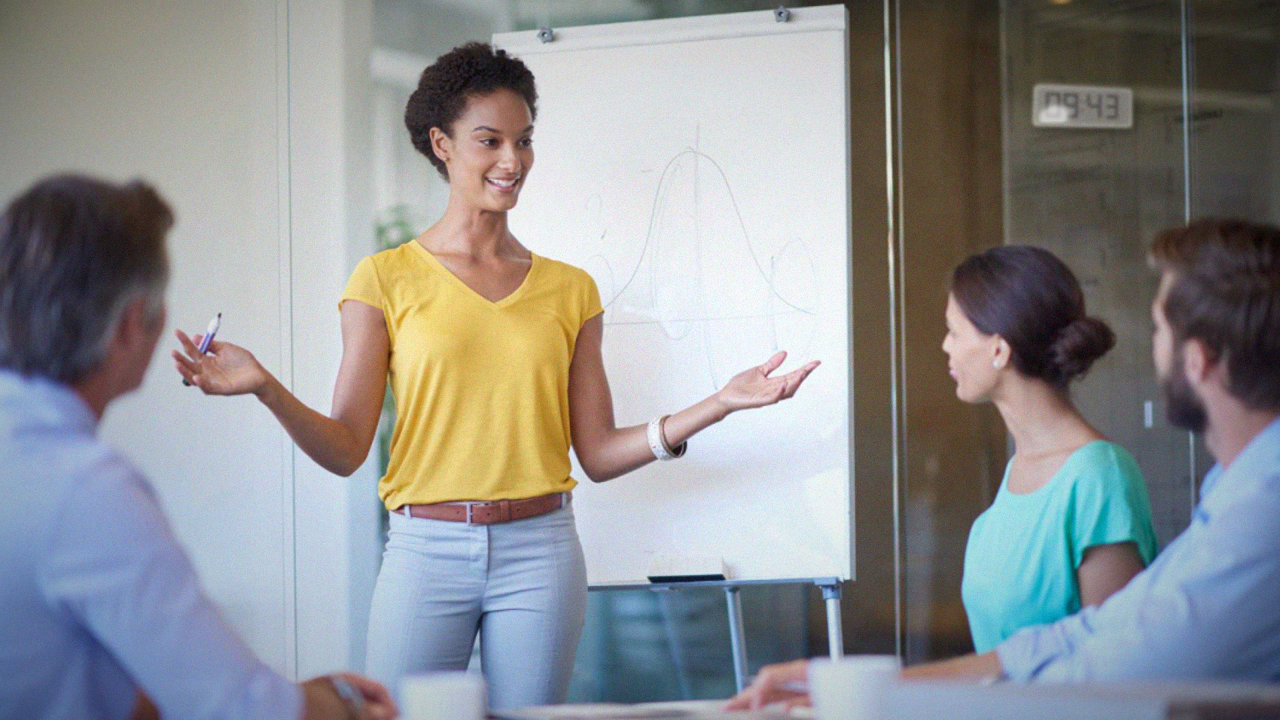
9:43
